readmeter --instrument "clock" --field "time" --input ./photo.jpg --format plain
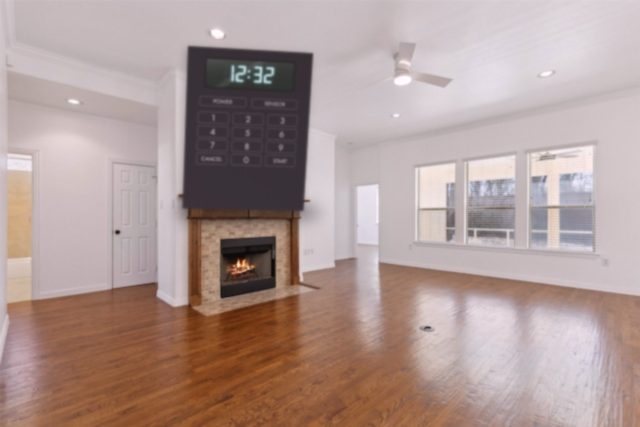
12:32
